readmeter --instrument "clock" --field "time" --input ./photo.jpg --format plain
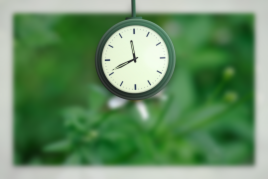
11:41
